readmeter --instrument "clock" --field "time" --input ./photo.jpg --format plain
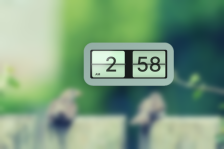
2:58
